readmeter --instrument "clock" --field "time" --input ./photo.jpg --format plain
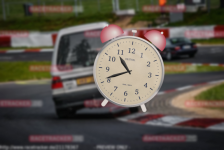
10:41
